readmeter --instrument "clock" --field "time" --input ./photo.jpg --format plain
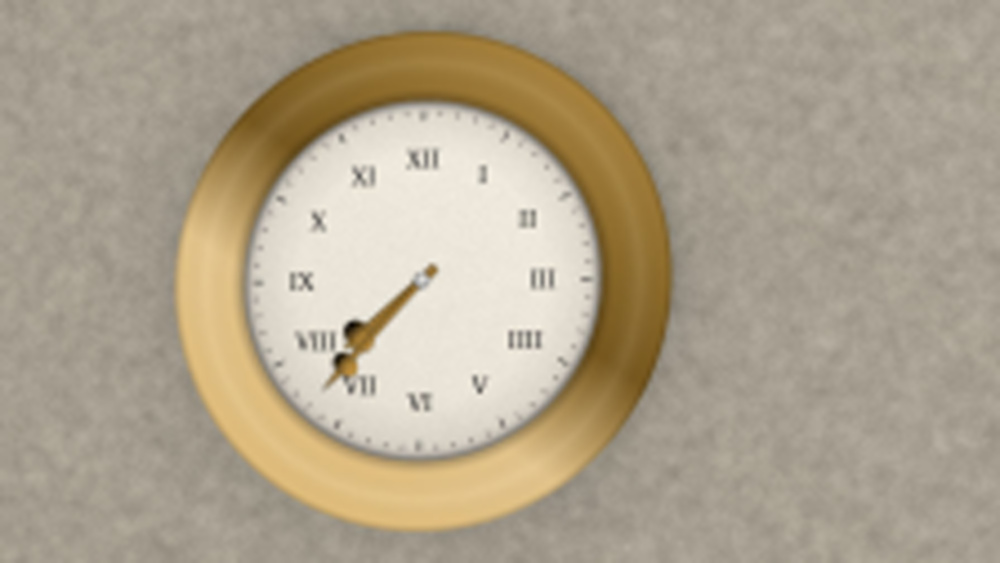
7:37
